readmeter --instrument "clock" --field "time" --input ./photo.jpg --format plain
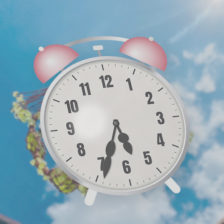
5:34
